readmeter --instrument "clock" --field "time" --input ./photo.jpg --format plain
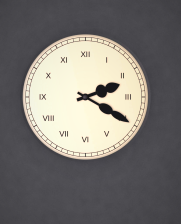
2:20
